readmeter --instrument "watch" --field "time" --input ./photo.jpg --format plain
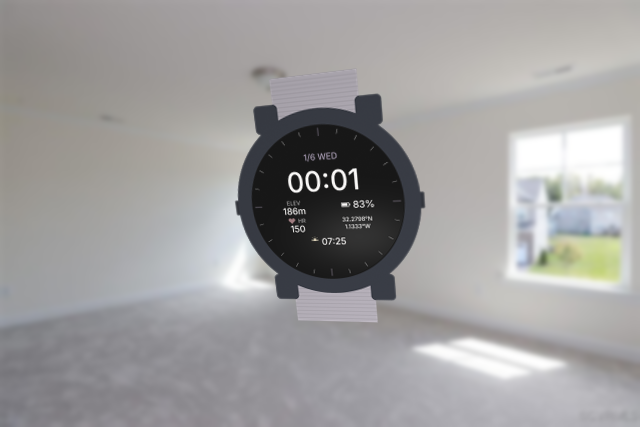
0:01
